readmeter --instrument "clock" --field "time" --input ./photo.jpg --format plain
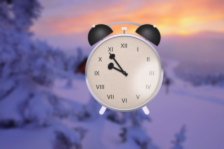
9:54
